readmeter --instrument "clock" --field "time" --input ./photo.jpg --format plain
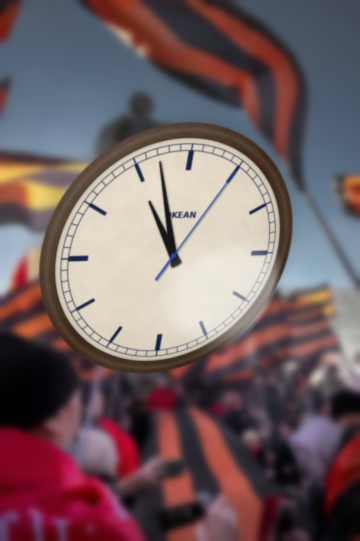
10:57:05
